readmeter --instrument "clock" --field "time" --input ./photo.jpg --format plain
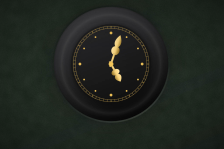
5:03
